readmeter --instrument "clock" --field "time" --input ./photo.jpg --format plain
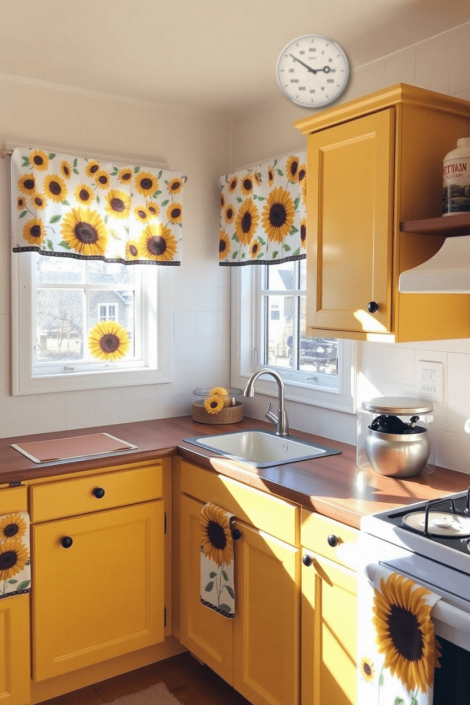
2:51
